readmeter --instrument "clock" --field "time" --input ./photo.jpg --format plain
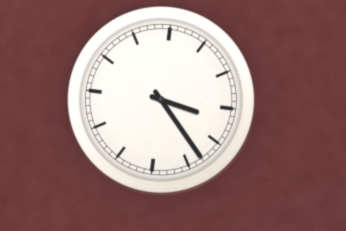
3:23
